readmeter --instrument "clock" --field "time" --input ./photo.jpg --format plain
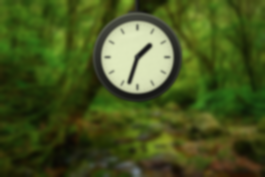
1:33
